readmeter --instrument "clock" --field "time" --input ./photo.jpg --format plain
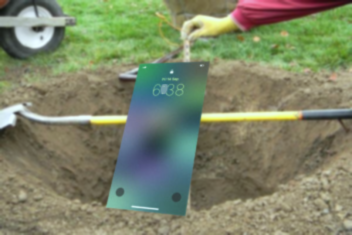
6:38
